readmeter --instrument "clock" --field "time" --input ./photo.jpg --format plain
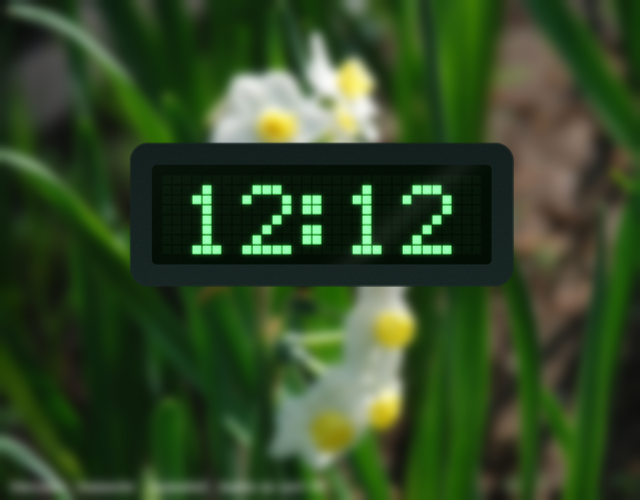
12:12
